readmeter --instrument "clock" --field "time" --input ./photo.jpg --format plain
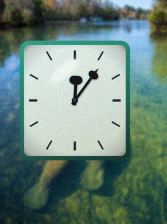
12:06
